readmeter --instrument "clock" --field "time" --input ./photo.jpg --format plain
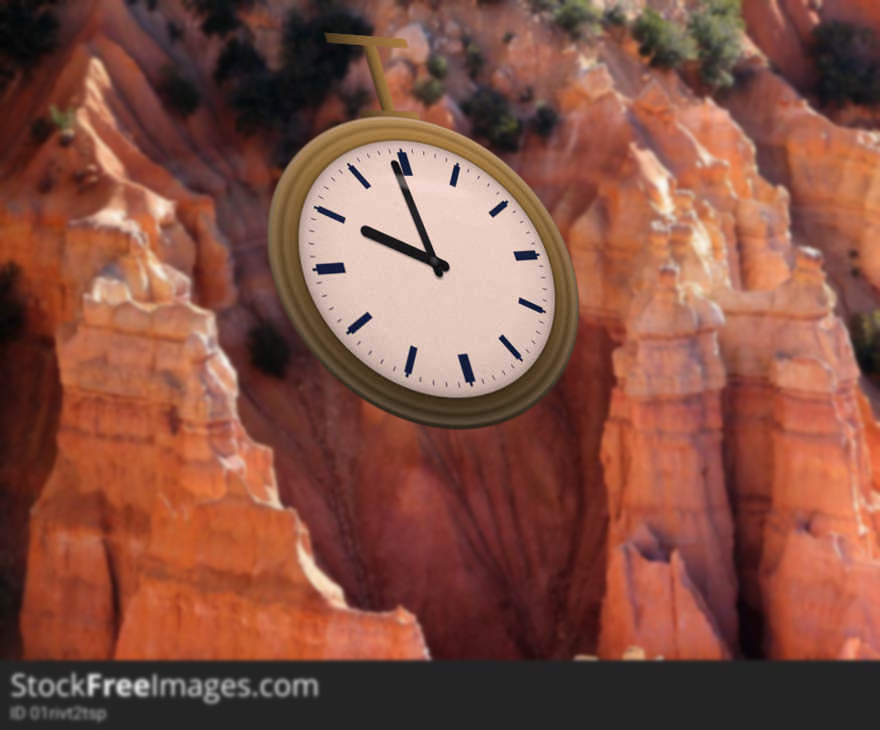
9:59
